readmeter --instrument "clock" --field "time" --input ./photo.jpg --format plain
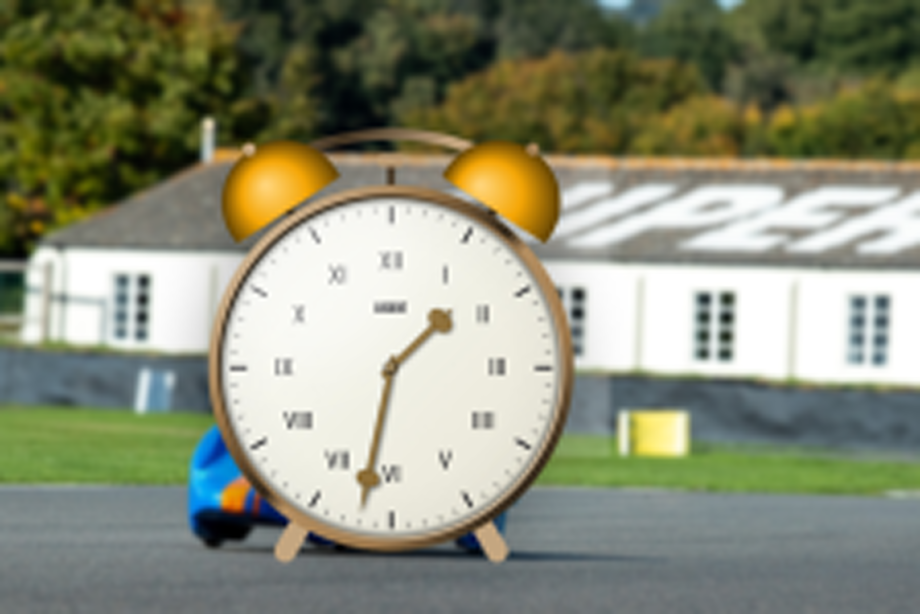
1:32
